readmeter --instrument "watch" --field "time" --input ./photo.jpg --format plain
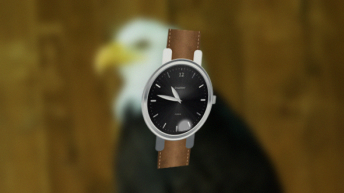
10:47
